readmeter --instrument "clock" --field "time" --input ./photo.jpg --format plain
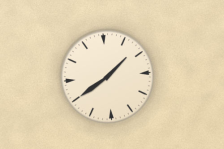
1:40
